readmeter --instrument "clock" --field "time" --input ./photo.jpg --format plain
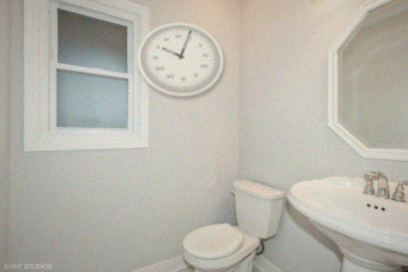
10:04
